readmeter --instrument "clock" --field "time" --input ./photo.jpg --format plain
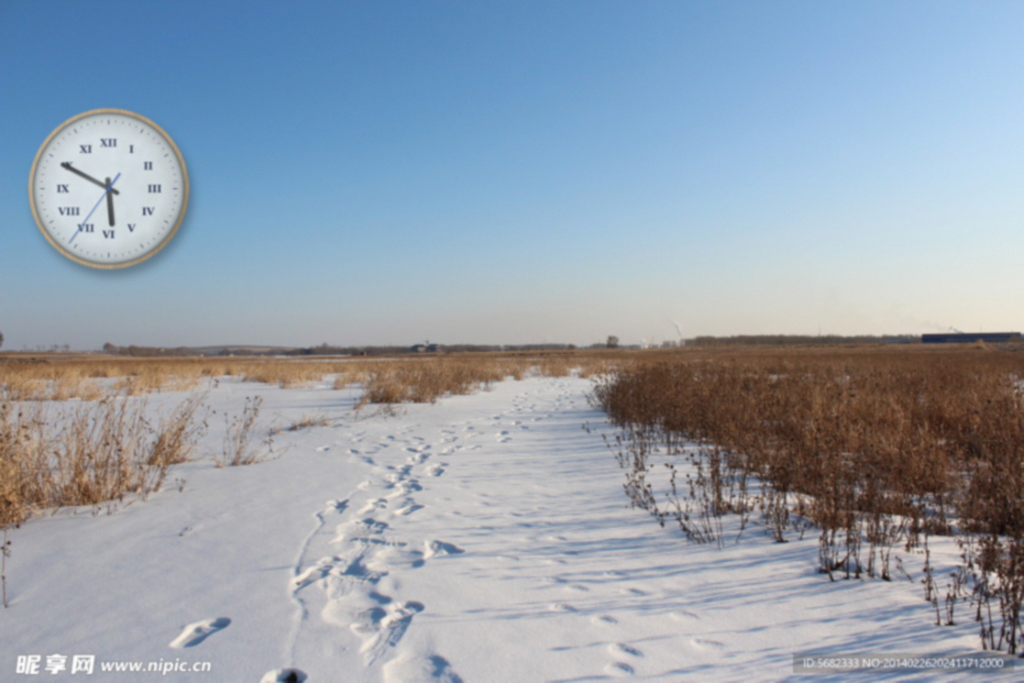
5:49:36
